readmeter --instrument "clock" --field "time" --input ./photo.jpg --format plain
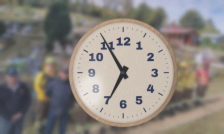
6:55
